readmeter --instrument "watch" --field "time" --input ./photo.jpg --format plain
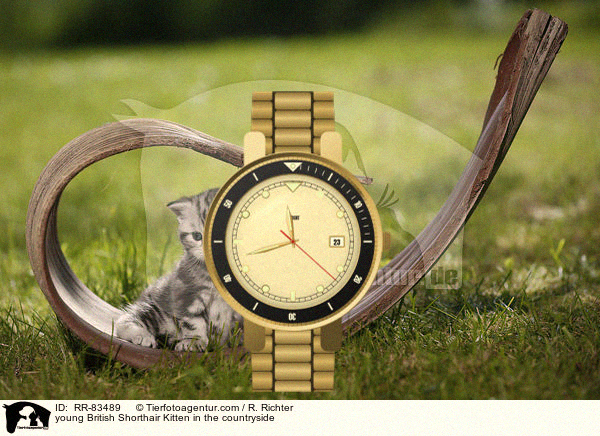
11:42:22
